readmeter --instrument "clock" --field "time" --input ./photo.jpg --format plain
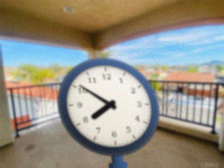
7:51
